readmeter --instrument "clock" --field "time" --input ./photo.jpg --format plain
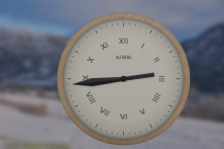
2:44
